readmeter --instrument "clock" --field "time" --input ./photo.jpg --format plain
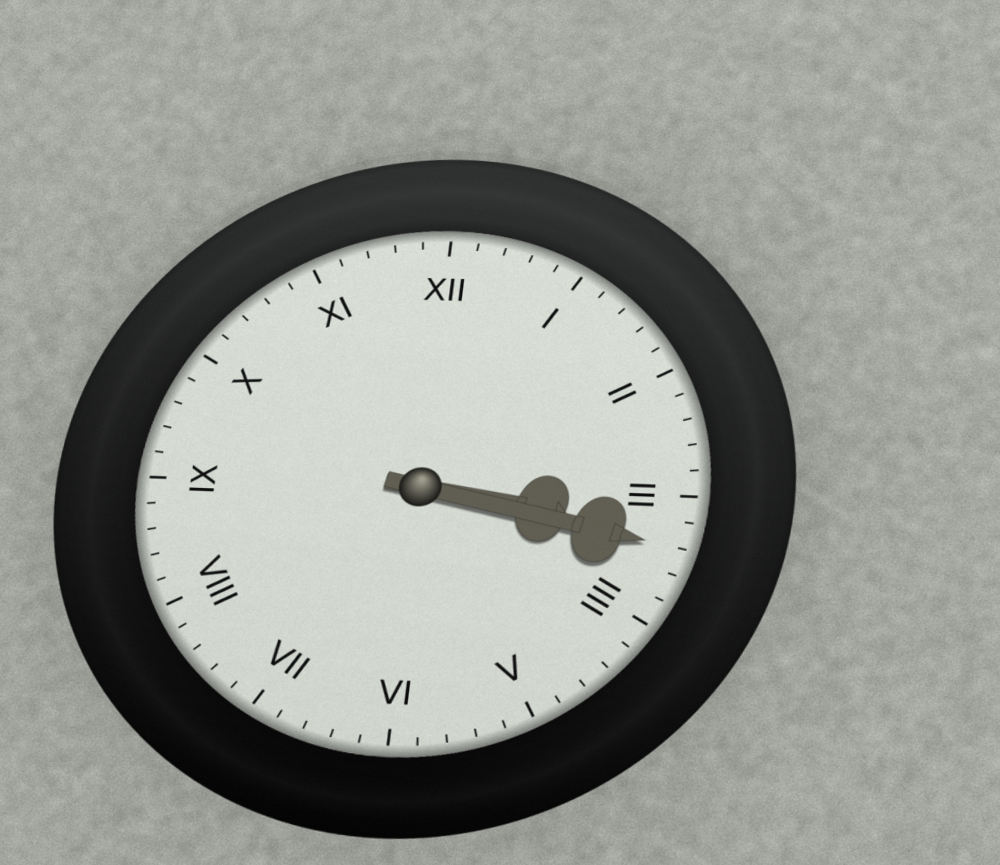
3:17
